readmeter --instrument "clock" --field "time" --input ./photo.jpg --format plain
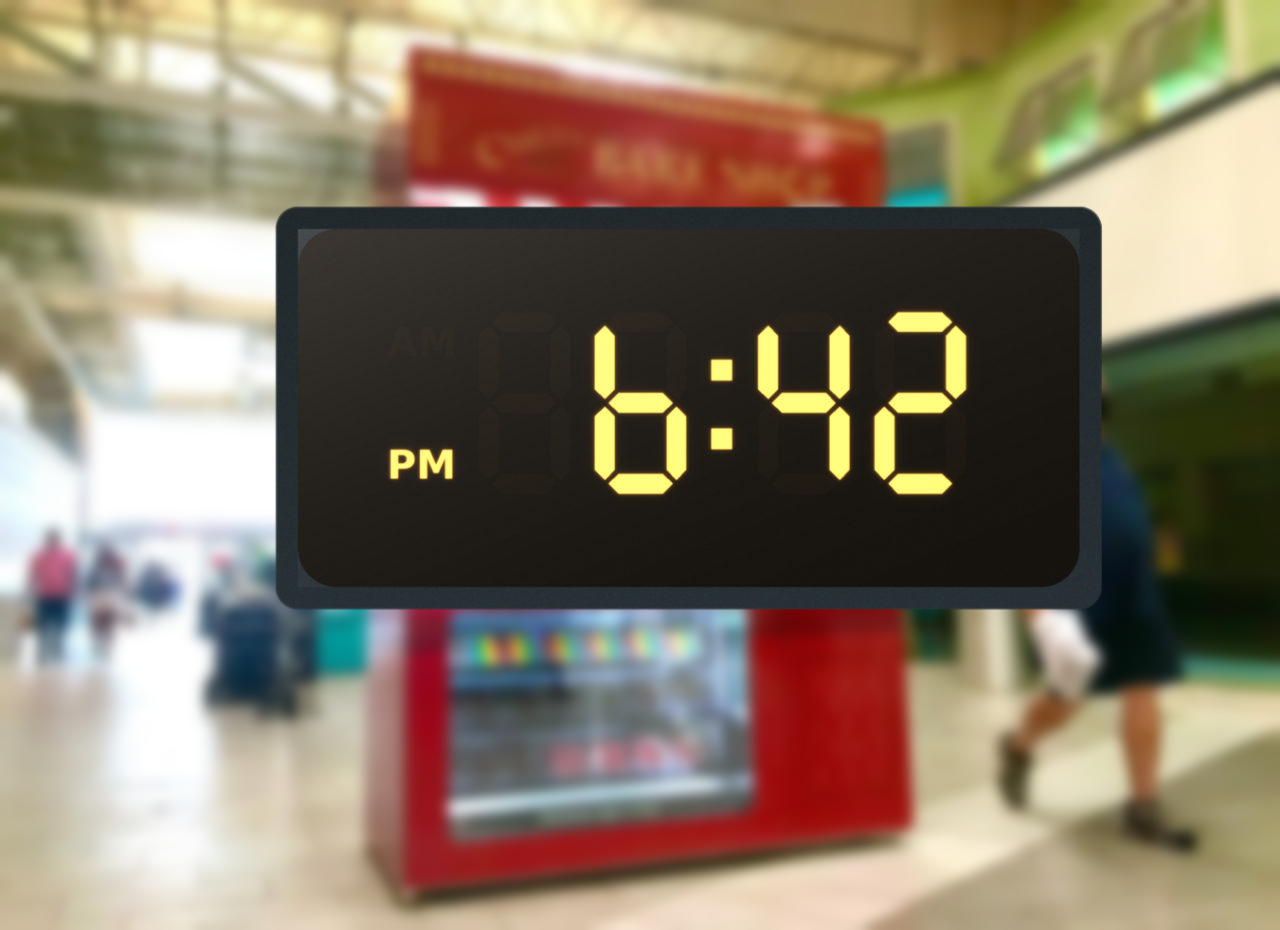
6:42
